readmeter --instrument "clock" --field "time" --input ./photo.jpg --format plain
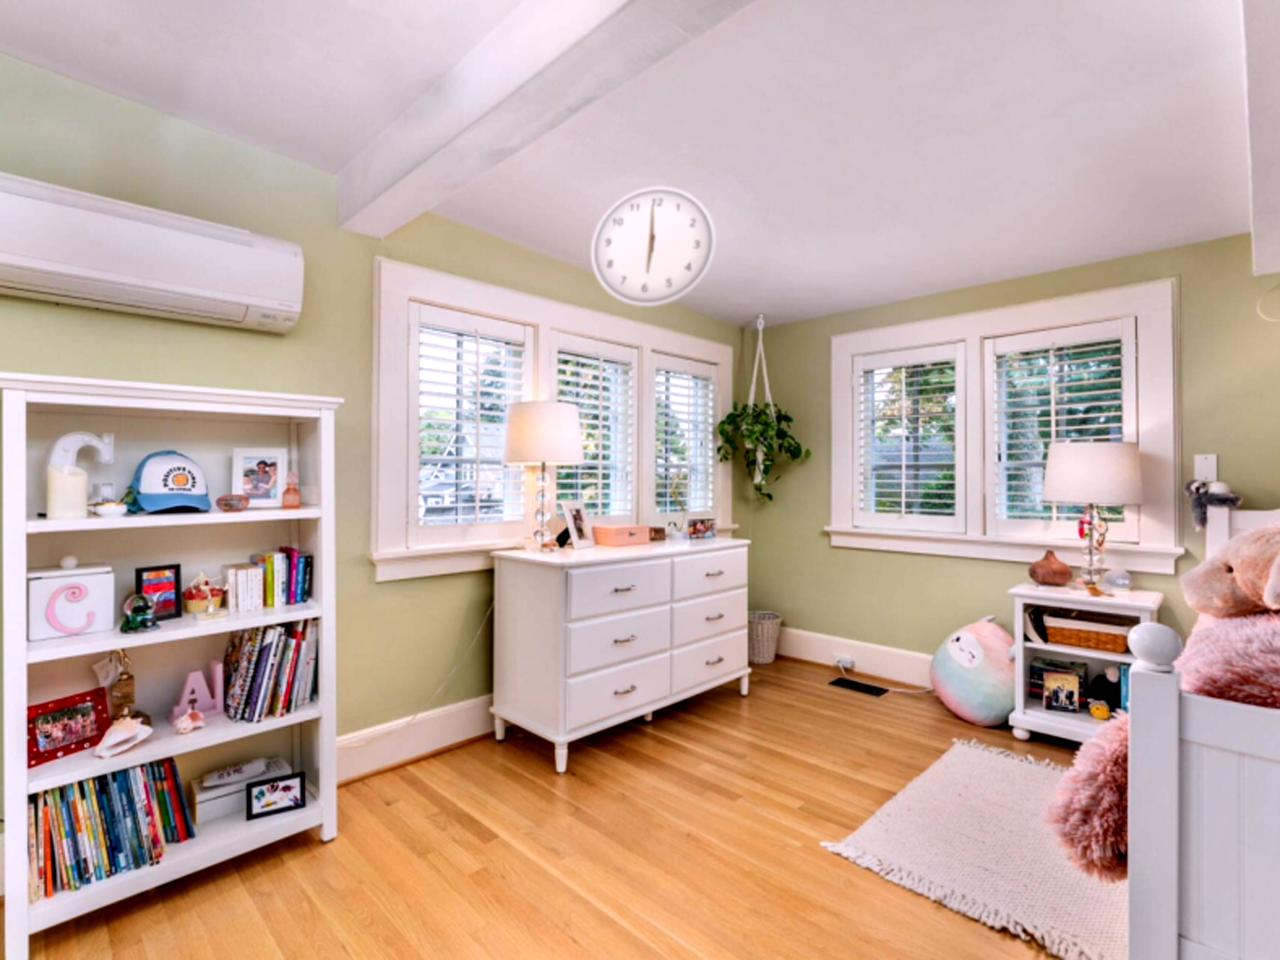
5:59
